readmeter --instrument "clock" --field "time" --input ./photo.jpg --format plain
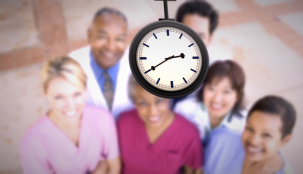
2:40
